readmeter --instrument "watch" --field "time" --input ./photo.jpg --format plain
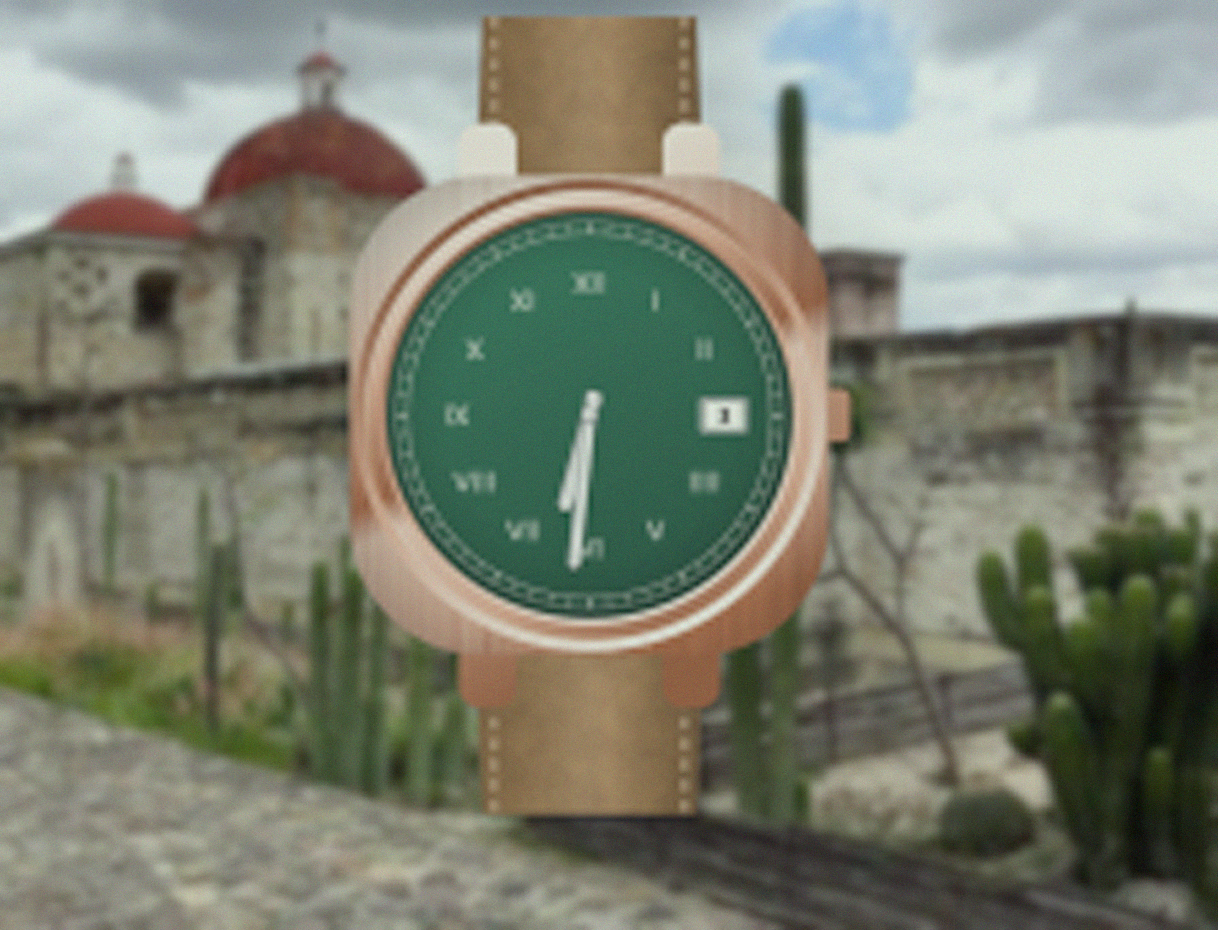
6:31
